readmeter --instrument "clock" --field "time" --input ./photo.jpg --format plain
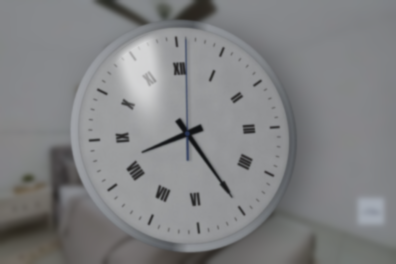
8:25:01
